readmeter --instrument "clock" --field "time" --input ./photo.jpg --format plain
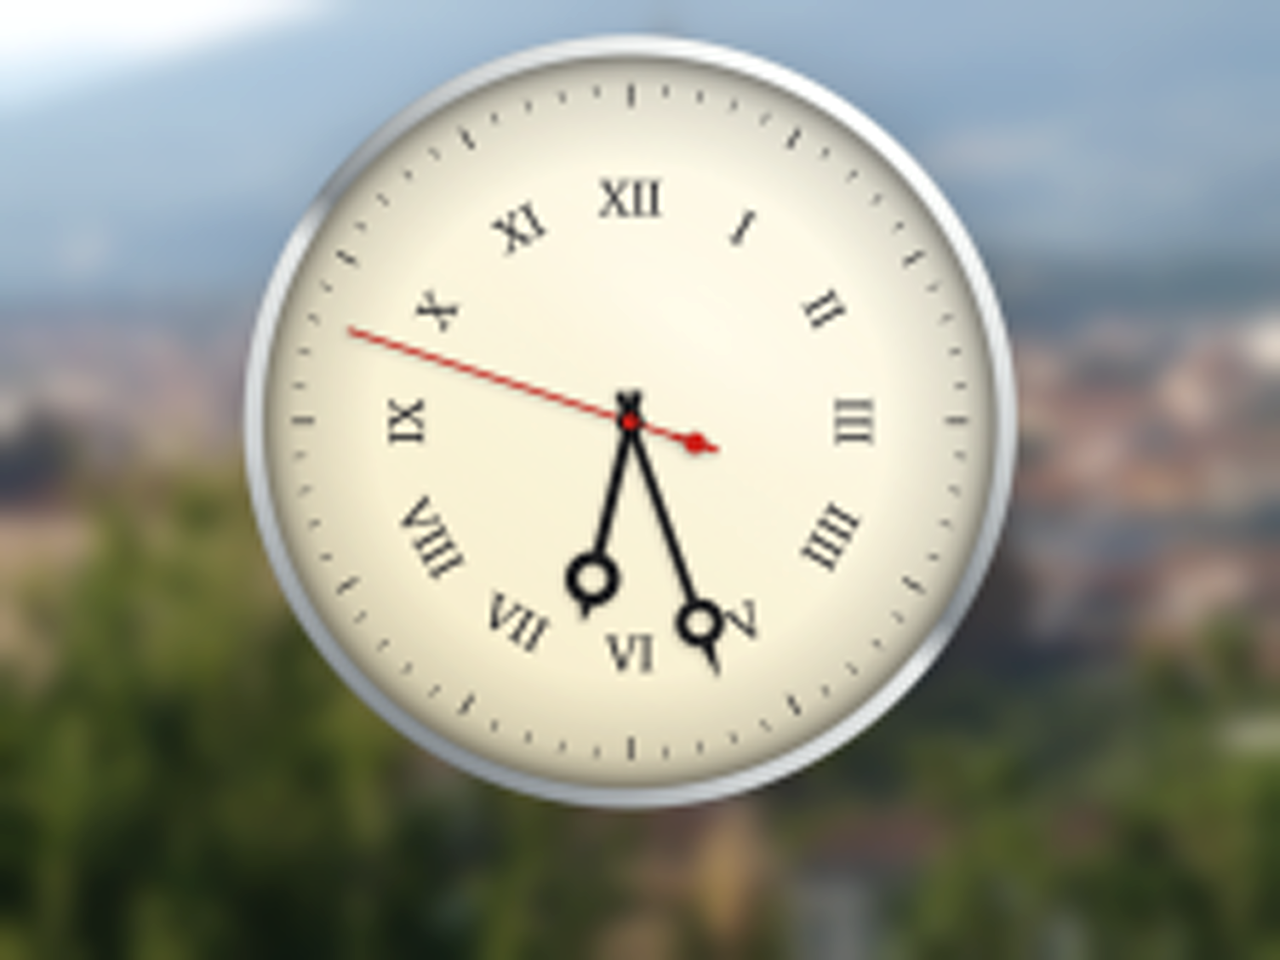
6:26:48
